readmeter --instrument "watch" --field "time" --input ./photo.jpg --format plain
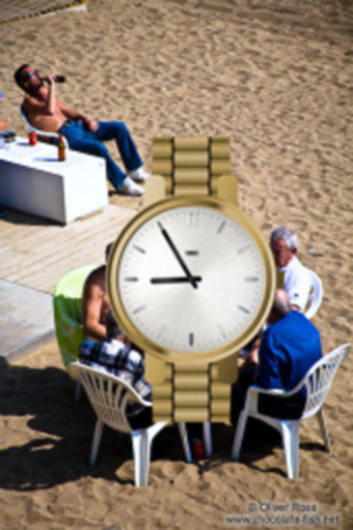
8:55
